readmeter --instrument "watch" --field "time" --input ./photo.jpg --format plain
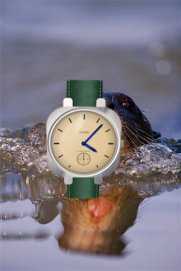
4:07
